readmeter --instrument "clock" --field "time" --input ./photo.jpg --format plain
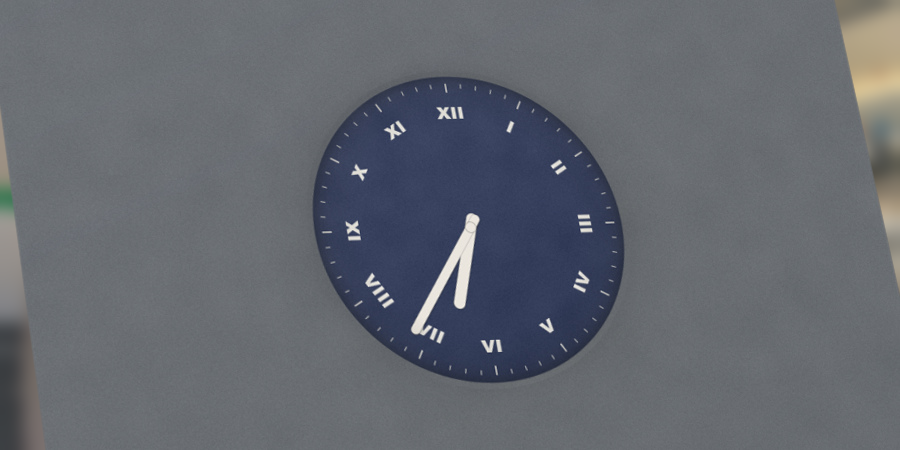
6:36
